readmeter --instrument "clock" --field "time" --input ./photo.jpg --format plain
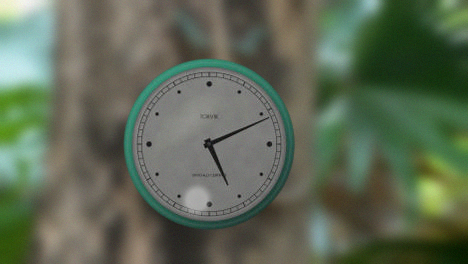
5:11
